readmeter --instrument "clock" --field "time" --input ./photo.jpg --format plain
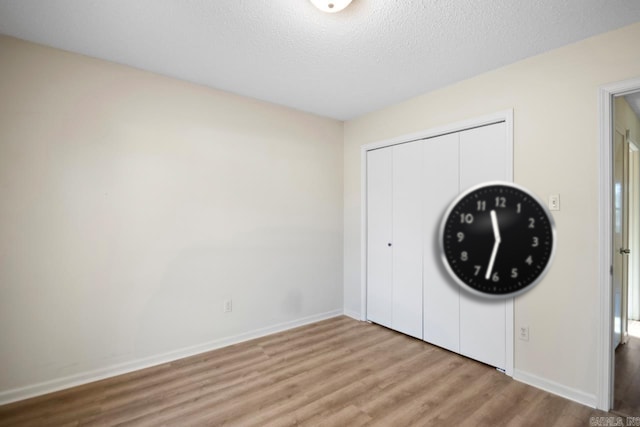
11:32
